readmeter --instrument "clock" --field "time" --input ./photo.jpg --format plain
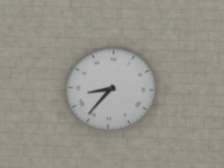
8:36
